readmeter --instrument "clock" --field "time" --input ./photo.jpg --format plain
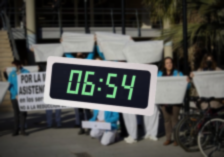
6:54
